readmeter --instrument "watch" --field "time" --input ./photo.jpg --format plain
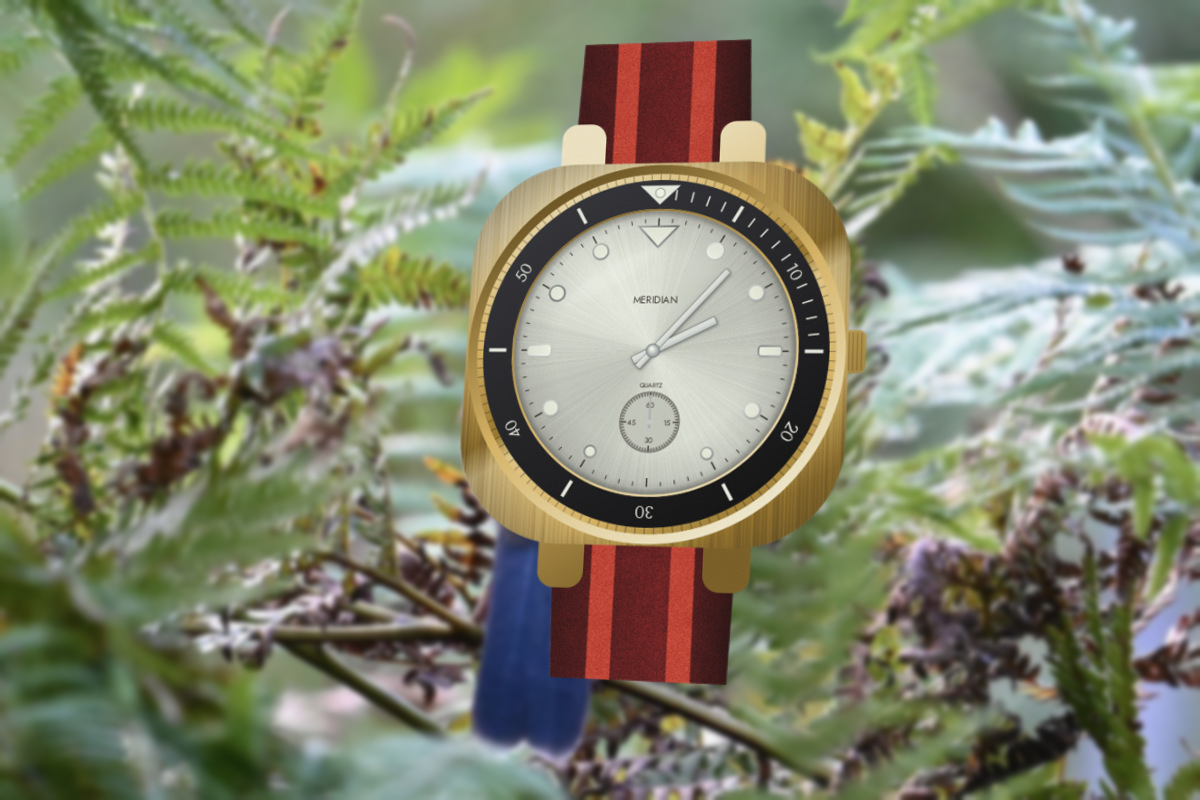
2:07
